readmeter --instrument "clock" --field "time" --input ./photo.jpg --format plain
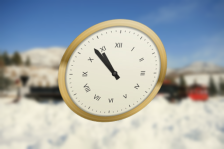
10:53
